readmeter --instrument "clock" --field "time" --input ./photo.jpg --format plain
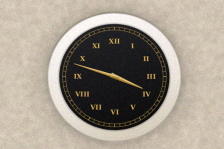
3:48
